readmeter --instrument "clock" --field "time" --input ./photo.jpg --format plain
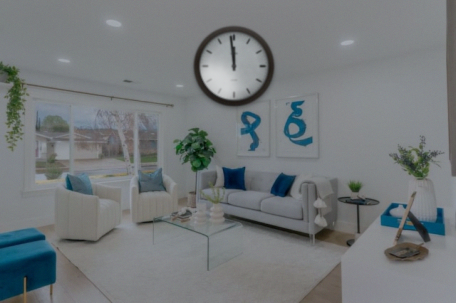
11:59
